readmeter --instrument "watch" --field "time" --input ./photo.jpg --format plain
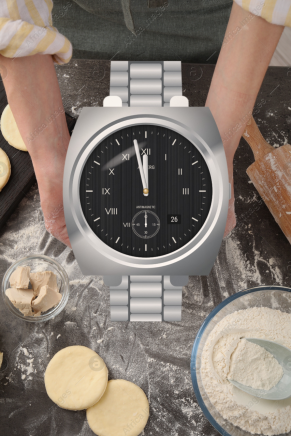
11:58
